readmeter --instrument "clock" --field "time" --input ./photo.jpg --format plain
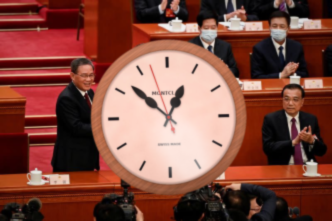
12:51:57
